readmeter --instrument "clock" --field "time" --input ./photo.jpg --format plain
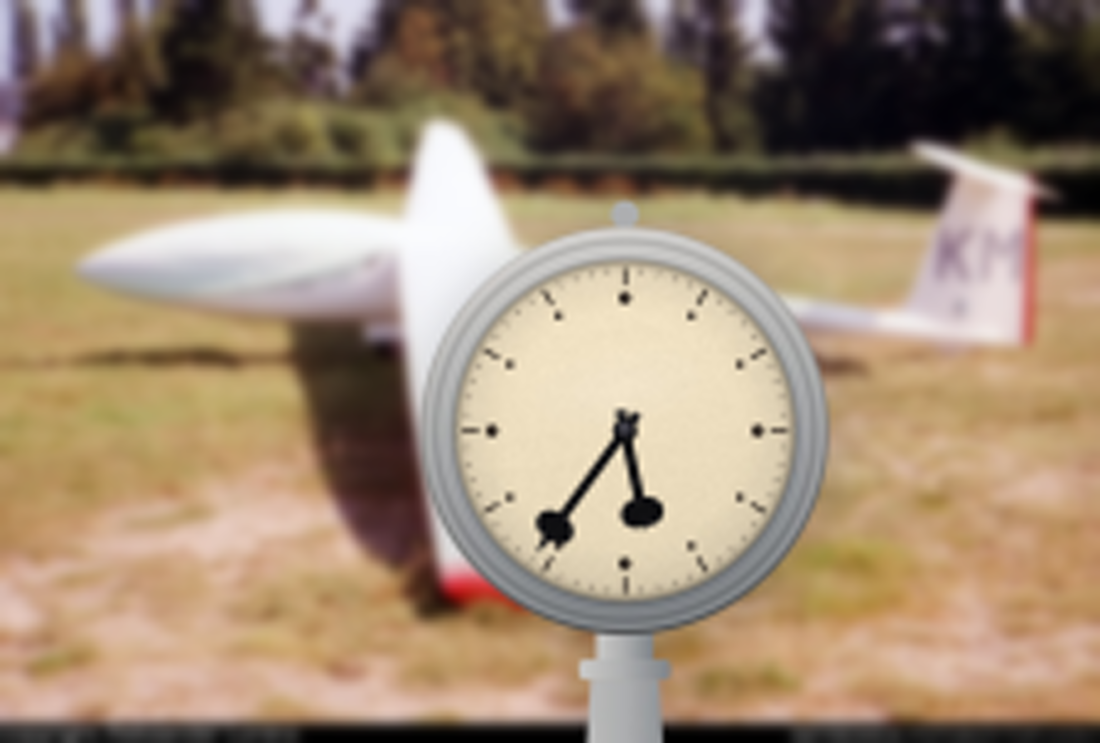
5:36
